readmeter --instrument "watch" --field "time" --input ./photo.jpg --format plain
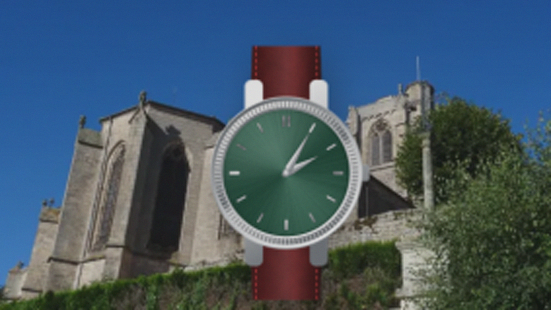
2:05
